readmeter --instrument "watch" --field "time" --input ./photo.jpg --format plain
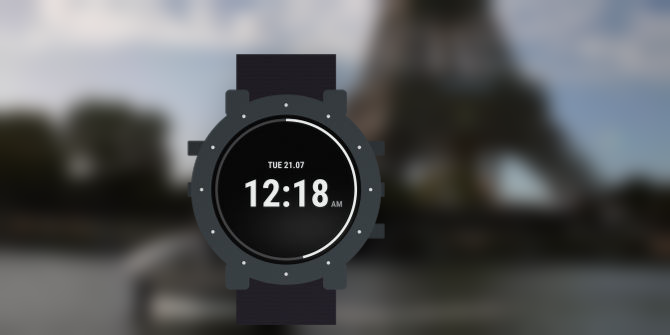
12:18
